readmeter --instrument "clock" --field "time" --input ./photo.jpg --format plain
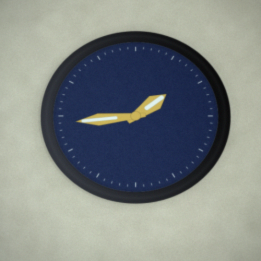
1:44
